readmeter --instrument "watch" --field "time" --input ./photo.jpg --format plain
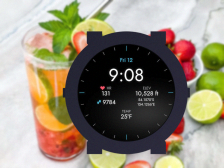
9:08
